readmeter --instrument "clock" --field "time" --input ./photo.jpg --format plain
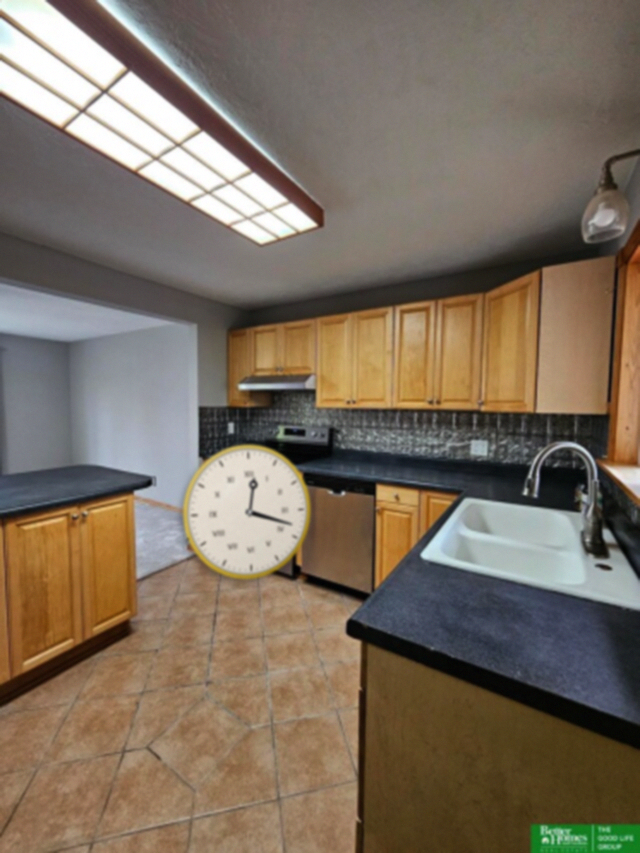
12:18
